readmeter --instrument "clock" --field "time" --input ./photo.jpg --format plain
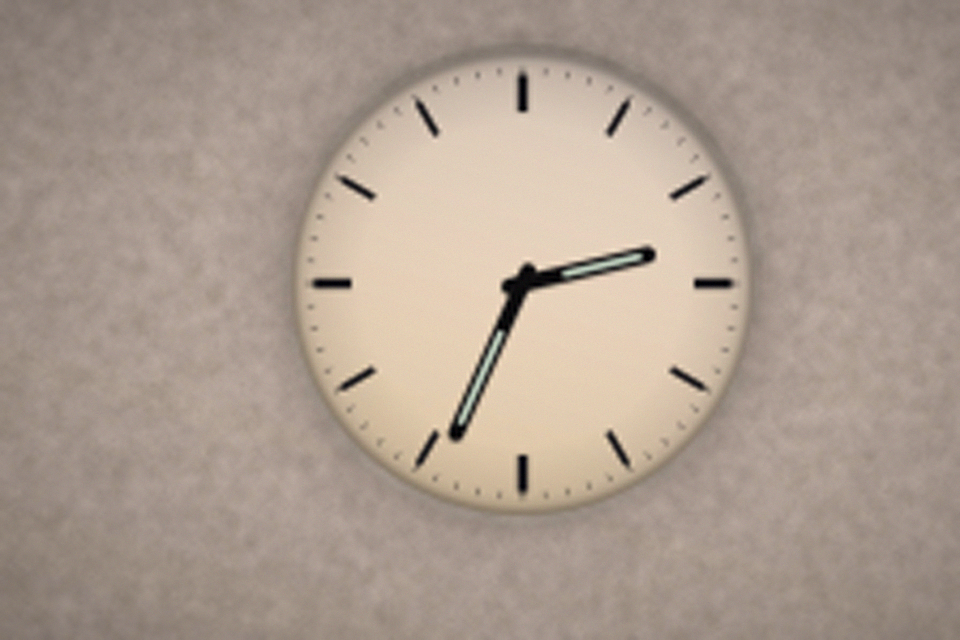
2:34
